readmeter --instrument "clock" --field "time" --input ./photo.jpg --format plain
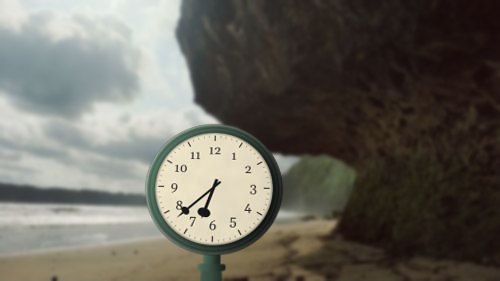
6:38
